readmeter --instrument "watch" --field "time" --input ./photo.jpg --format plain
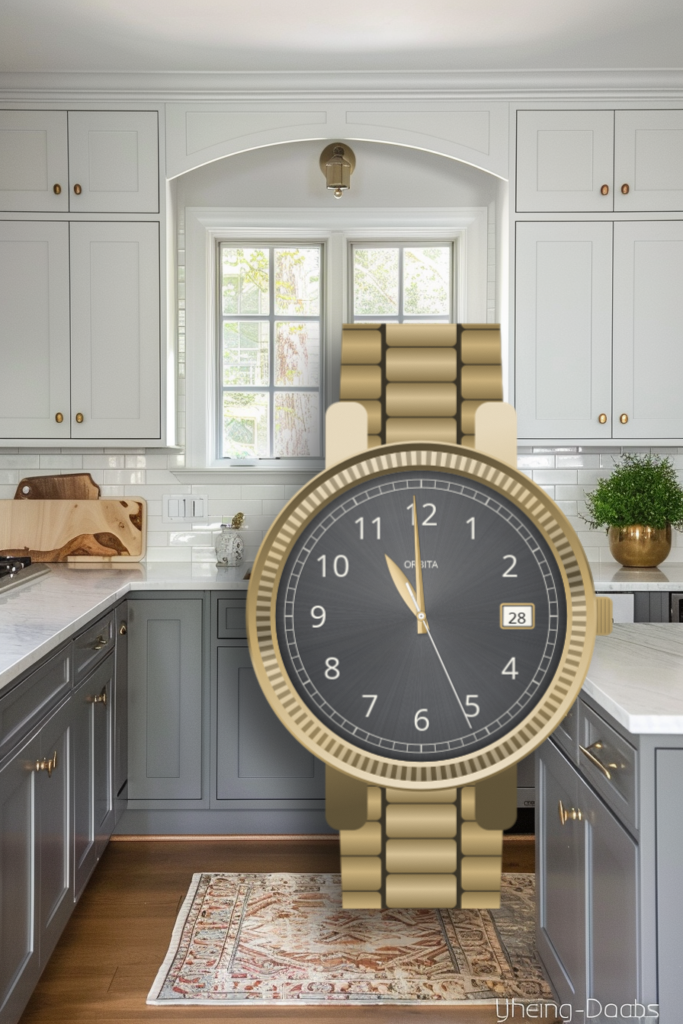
10:59:26
